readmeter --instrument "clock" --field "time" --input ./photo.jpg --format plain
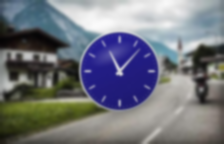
11:07
